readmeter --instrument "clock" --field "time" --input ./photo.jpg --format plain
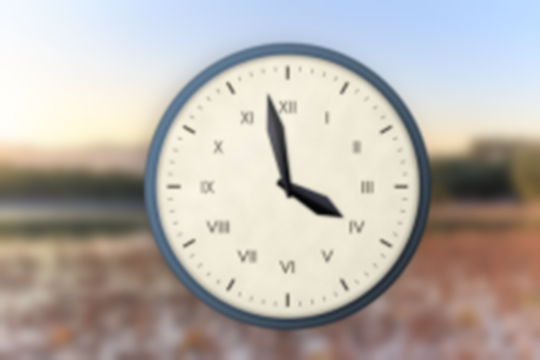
3:58
